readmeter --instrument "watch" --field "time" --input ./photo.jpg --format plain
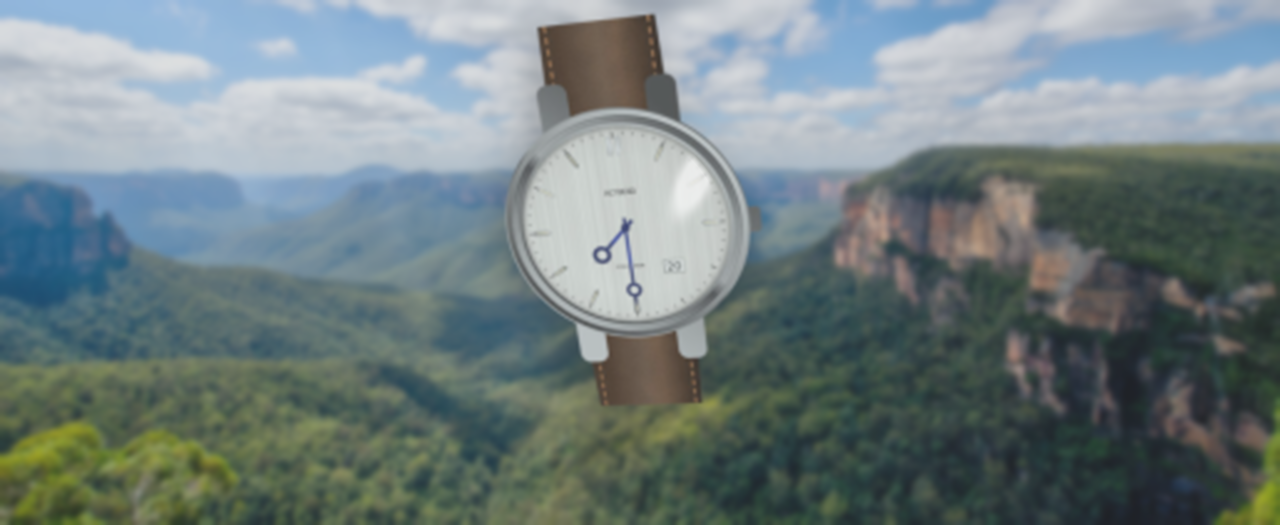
7:30
